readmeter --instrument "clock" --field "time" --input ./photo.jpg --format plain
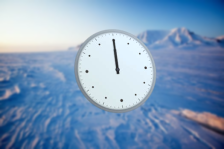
12:00
